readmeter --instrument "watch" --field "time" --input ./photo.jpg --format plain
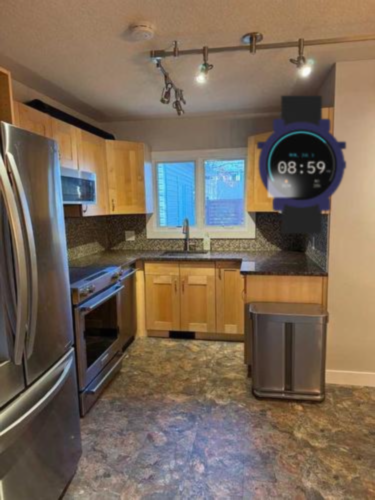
8:59
